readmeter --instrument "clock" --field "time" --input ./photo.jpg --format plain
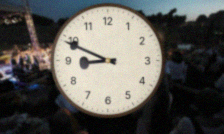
8:49
